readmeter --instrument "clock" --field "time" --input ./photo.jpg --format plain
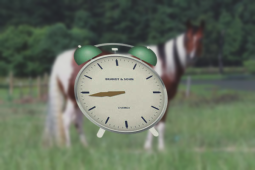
8:44
